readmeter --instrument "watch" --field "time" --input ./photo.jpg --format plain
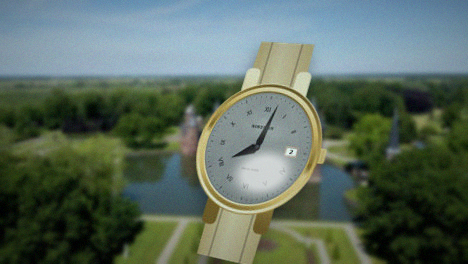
8:02
